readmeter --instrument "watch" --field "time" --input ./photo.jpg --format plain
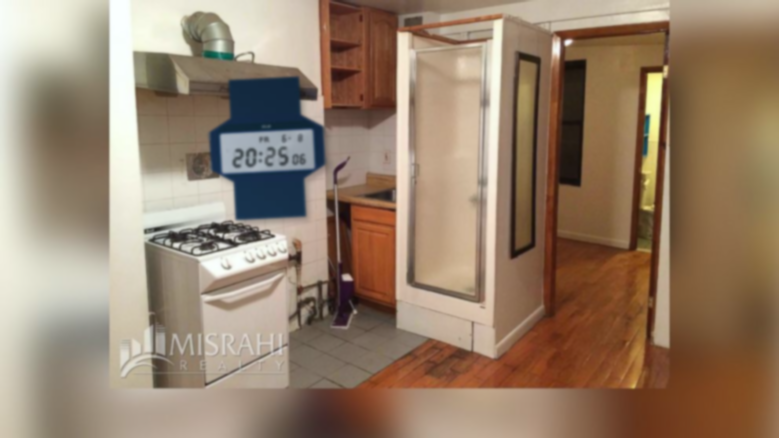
20:25
